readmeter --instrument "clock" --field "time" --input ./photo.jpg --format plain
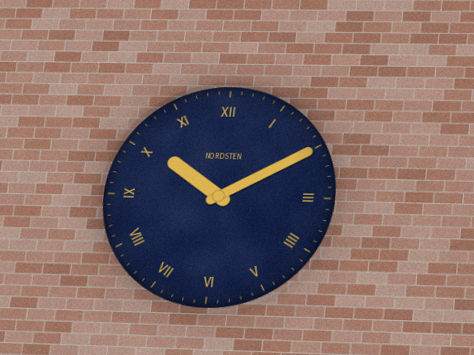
10:10
